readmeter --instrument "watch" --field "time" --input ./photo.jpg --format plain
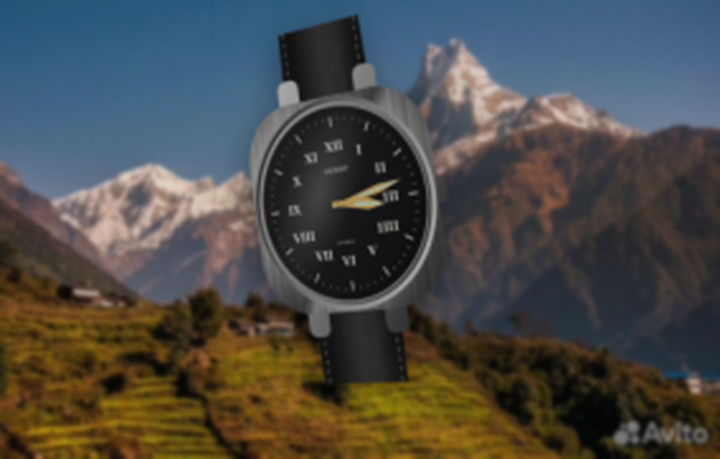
3:13
